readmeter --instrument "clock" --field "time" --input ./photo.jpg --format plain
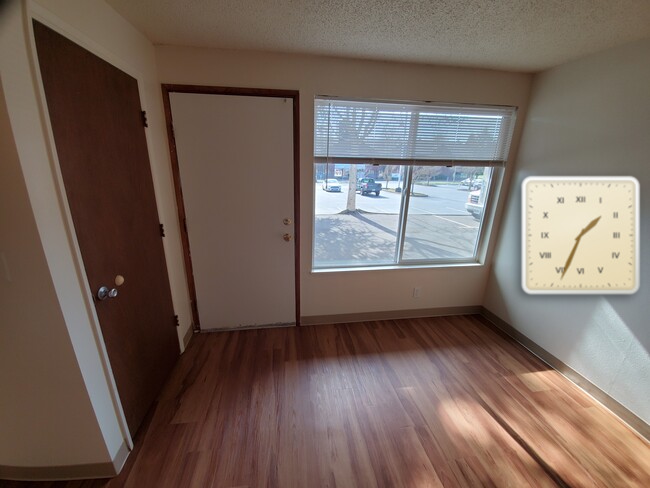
1:34
